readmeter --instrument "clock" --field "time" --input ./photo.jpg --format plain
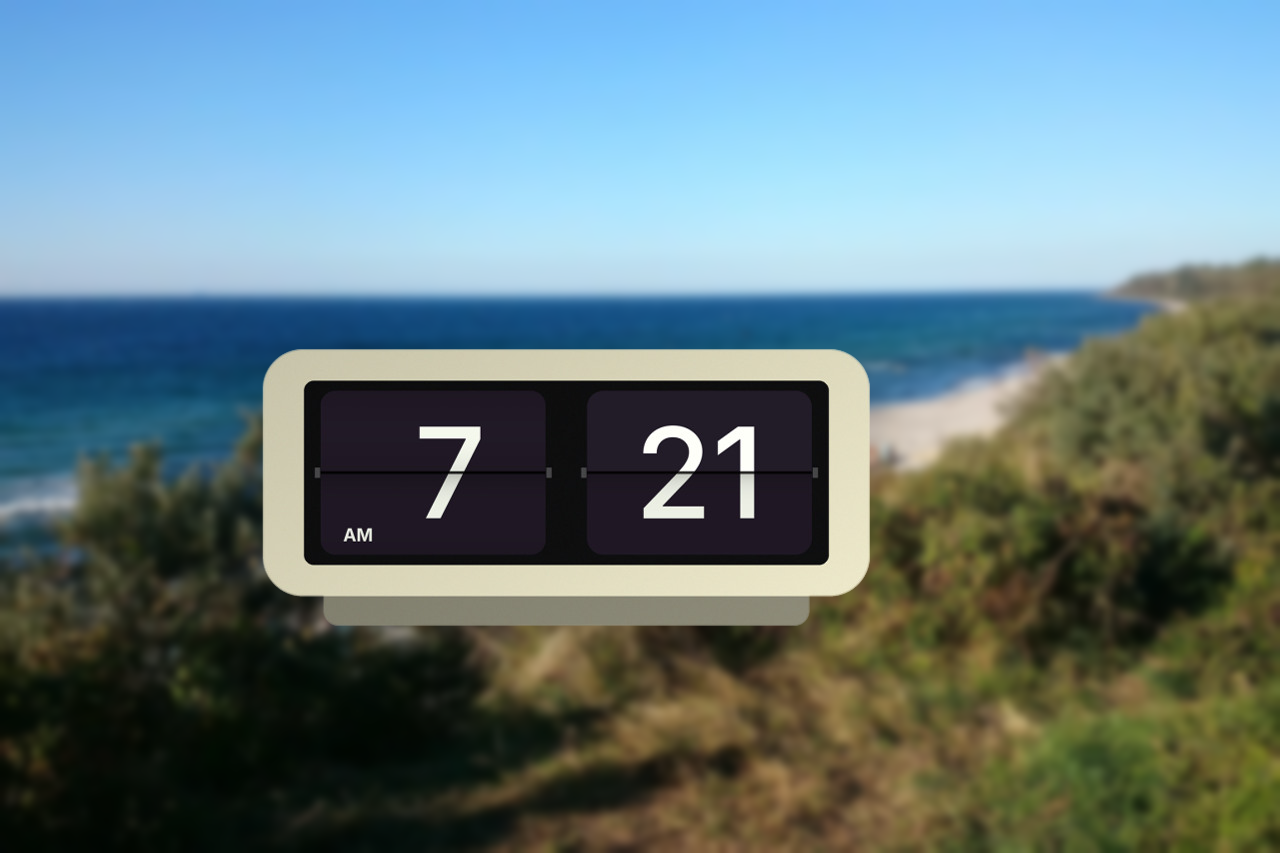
7:21
